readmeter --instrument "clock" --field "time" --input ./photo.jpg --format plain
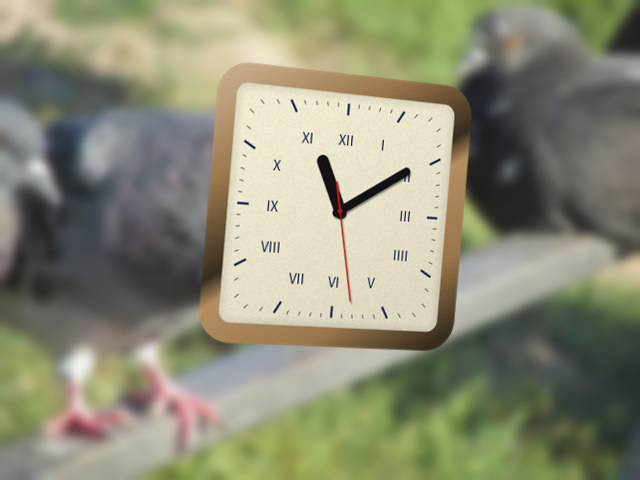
11:09:28
